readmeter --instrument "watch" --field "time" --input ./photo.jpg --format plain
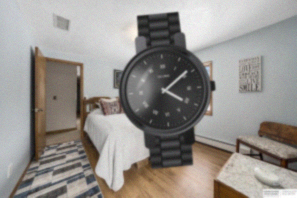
4:09
